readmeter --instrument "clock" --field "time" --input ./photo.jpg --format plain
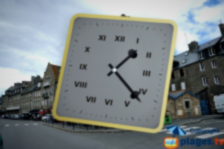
1:22
